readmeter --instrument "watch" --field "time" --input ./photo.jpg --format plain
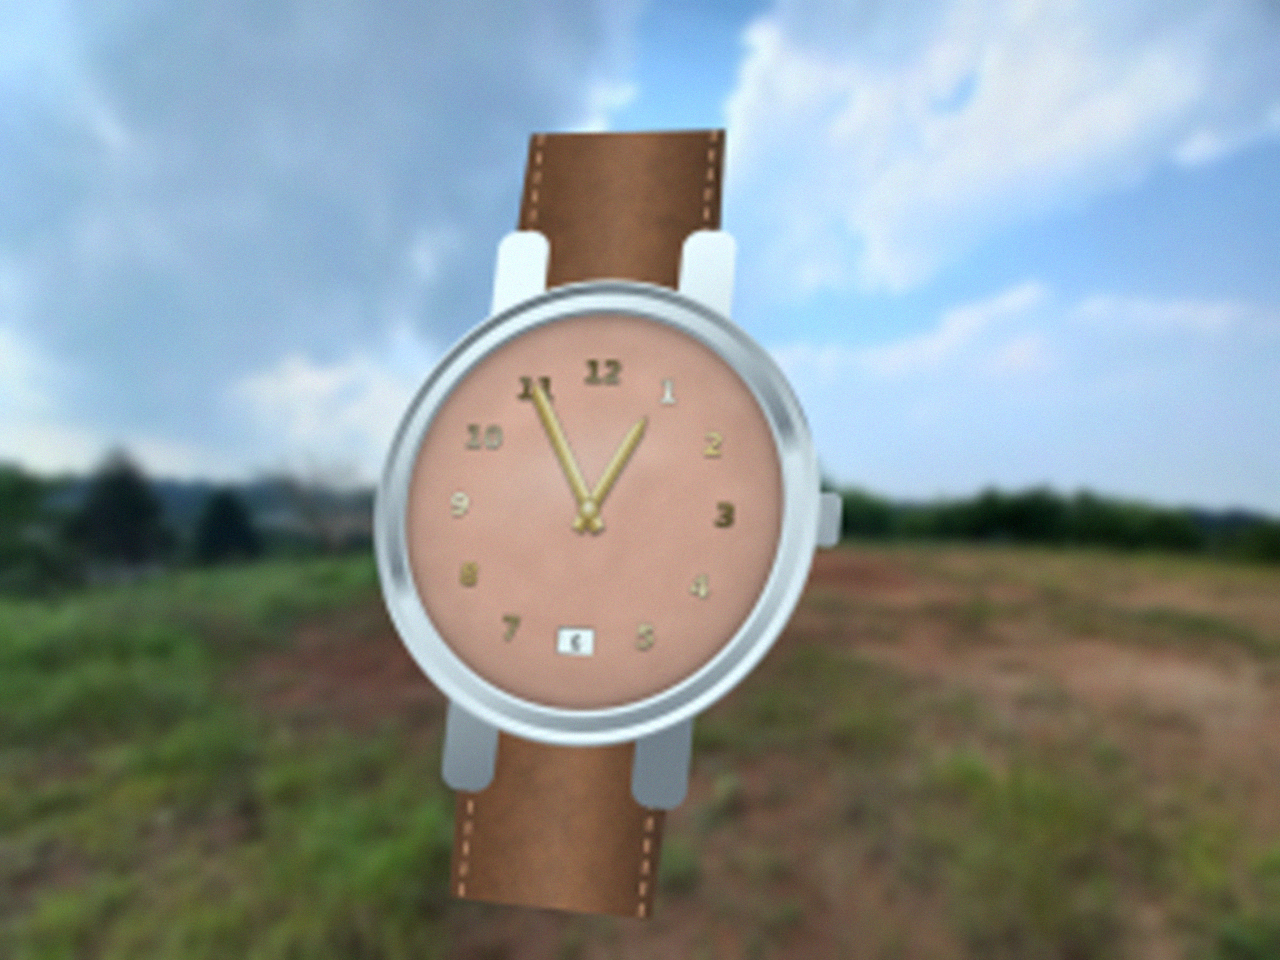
12:55
